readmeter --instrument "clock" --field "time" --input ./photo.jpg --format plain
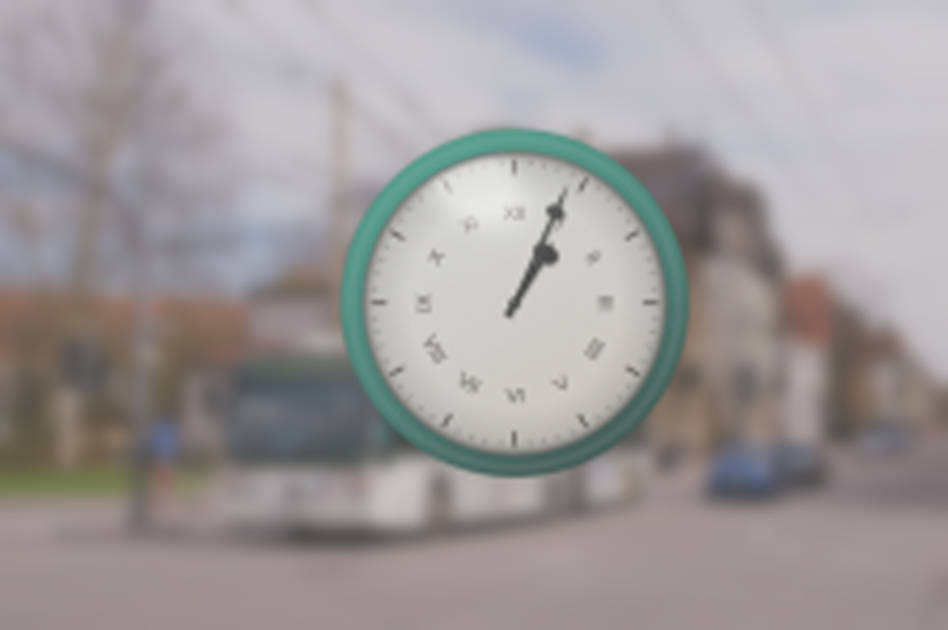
1:04
